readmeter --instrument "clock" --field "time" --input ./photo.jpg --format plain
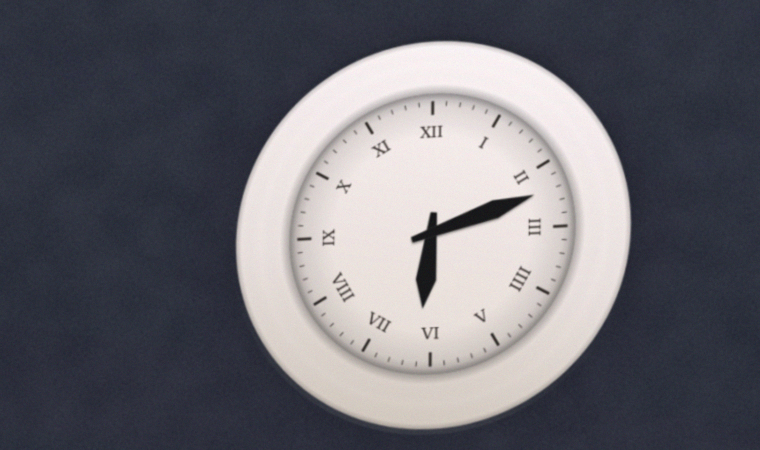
6:12
